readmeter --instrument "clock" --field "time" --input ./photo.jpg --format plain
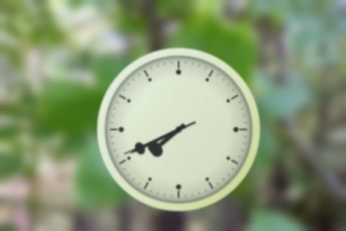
7:40:41
